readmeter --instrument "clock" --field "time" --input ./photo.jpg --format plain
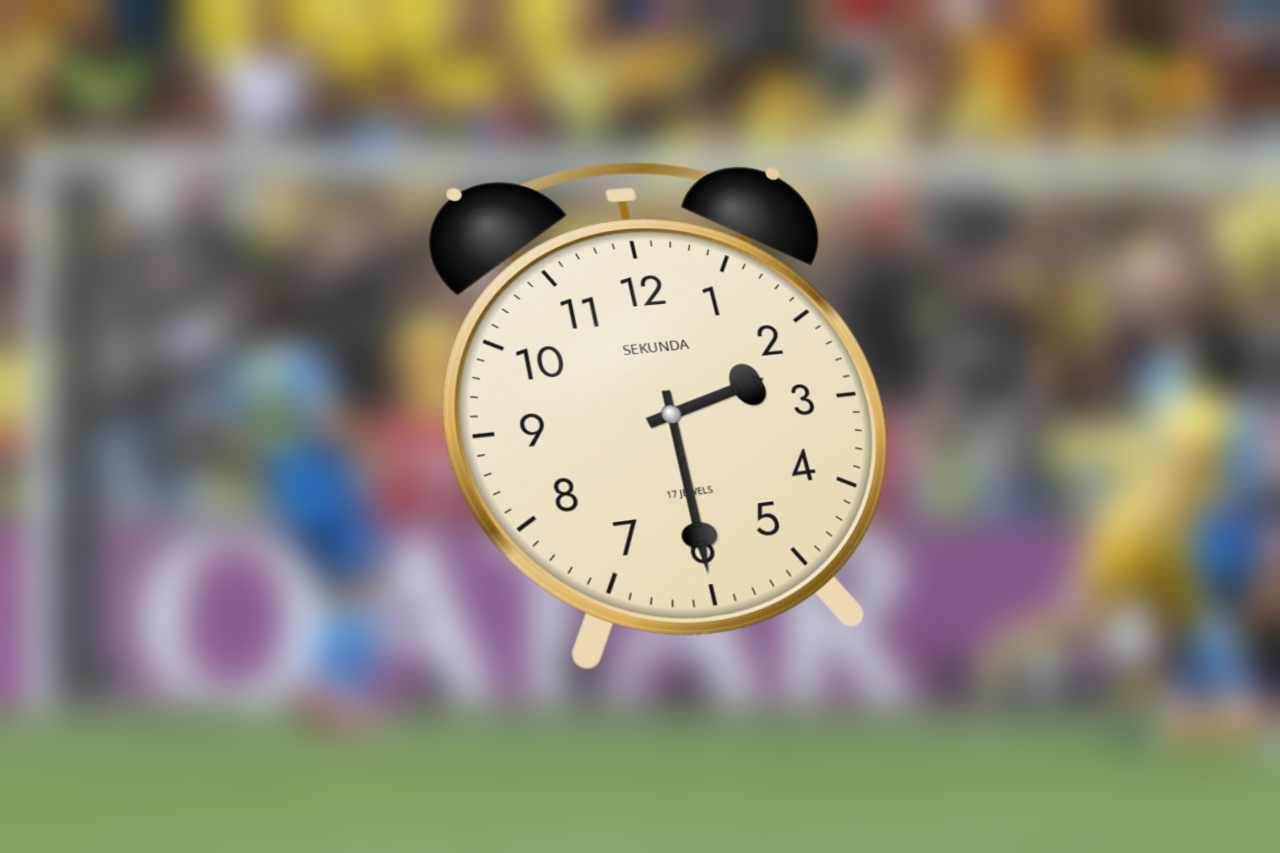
2:30
